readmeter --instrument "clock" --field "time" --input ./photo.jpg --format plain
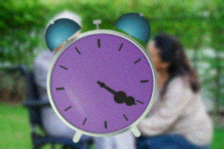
4:21
